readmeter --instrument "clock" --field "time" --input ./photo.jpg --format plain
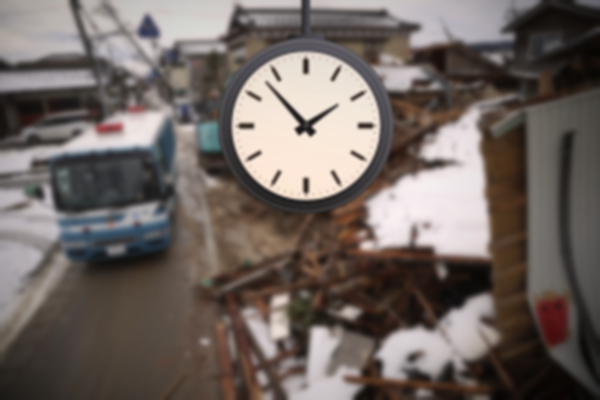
1:53
